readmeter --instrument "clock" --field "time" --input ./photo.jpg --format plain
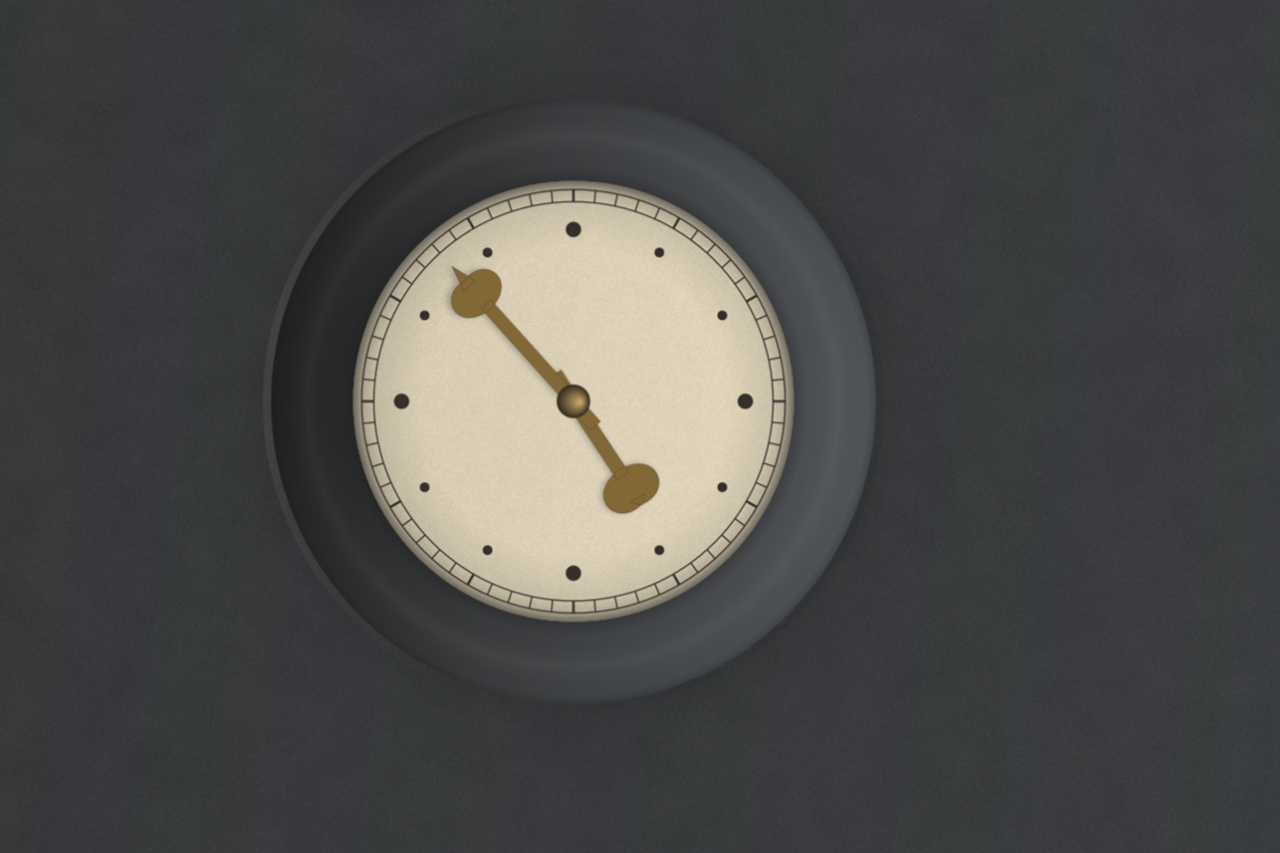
4:53
